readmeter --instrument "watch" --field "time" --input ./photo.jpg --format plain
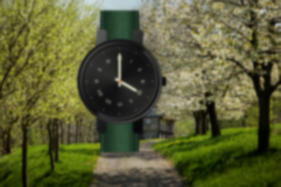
4:00
